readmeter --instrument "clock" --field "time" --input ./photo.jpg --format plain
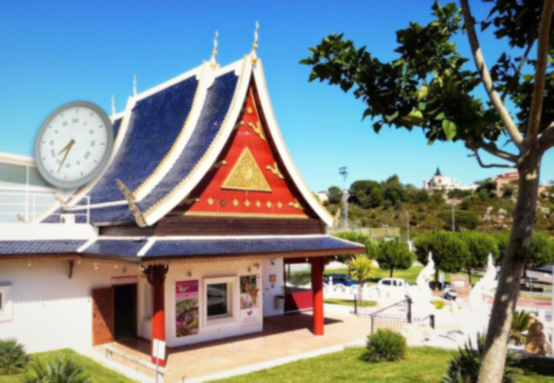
7:33
